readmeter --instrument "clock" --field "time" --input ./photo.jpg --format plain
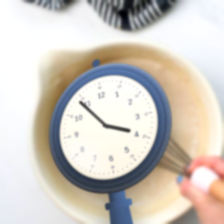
3:54
